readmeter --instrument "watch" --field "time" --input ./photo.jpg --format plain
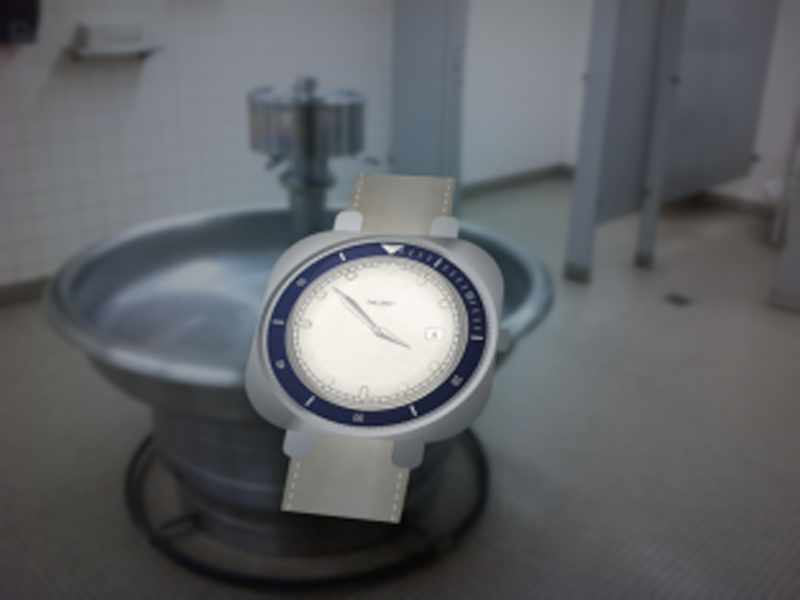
3:52
